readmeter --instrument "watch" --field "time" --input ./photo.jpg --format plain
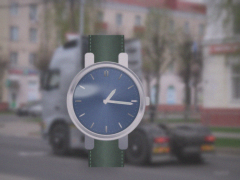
1:16
